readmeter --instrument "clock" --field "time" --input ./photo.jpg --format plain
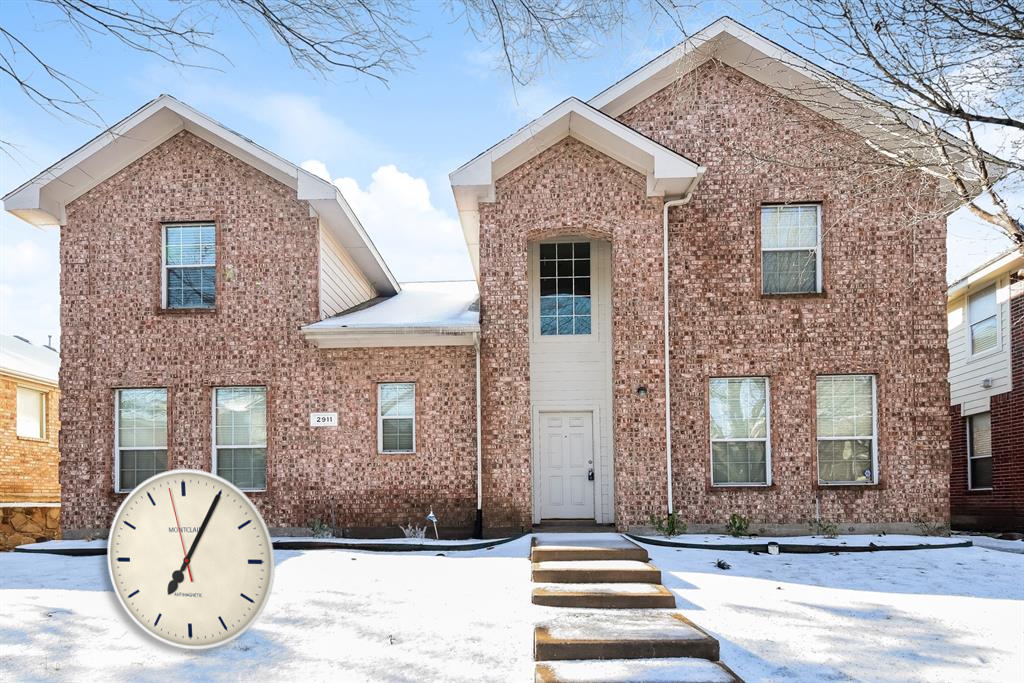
7:04:58
